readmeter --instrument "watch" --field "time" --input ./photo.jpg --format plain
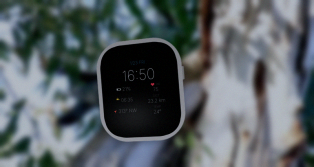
16:50
